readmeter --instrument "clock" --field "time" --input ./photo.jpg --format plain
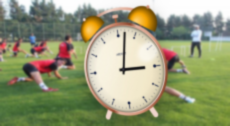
3:02
